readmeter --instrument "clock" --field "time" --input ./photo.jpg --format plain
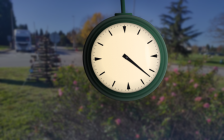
4:22
